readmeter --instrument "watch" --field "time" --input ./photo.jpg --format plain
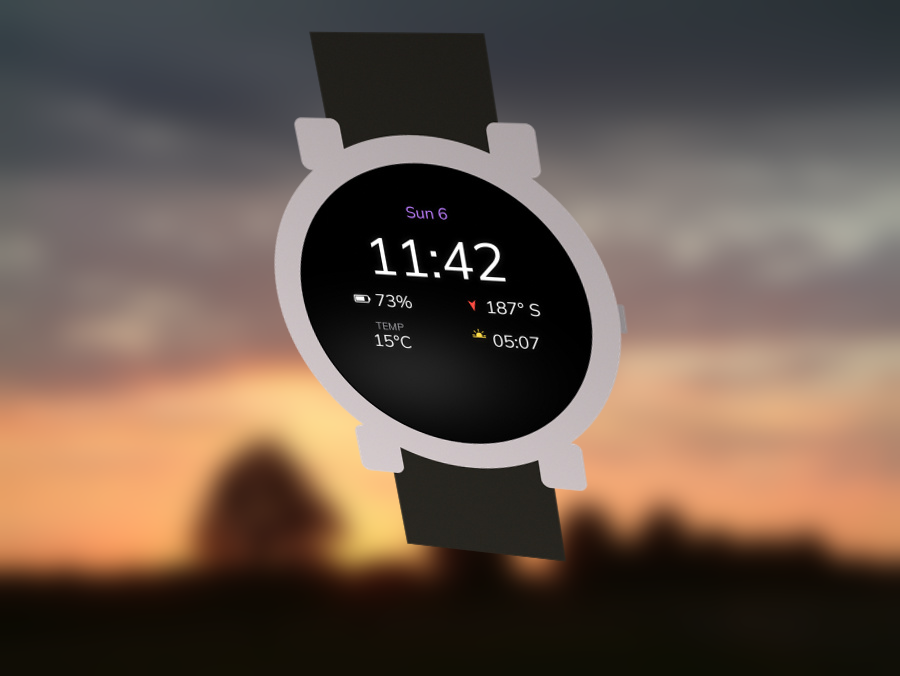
11:42
